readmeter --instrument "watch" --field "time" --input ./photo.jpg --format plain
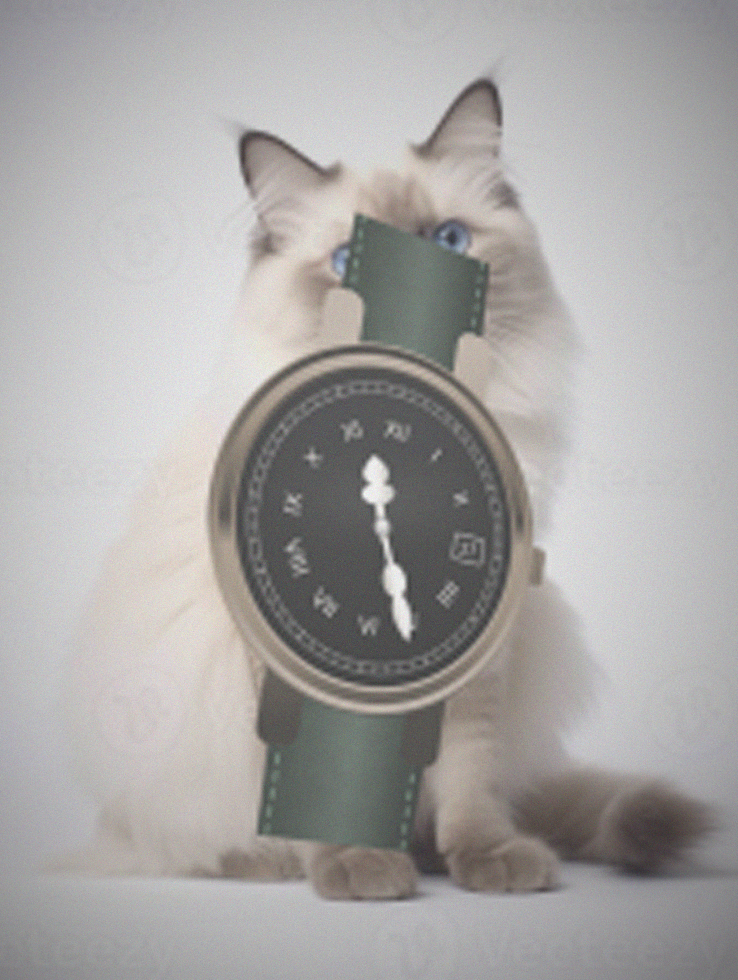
11:26
